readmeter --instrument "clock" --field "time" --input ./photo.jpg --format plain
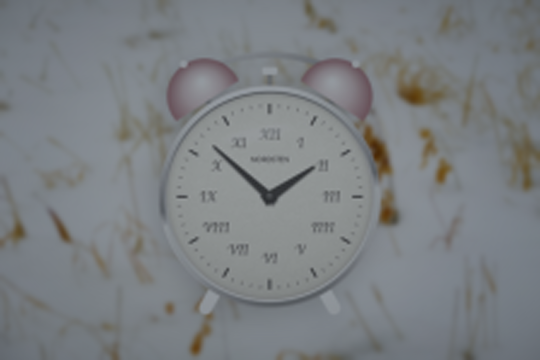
1:52
